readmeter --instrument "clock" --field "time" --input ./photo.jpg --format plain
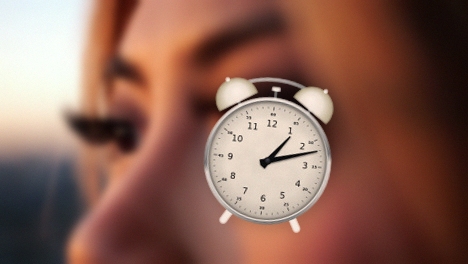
1:12
